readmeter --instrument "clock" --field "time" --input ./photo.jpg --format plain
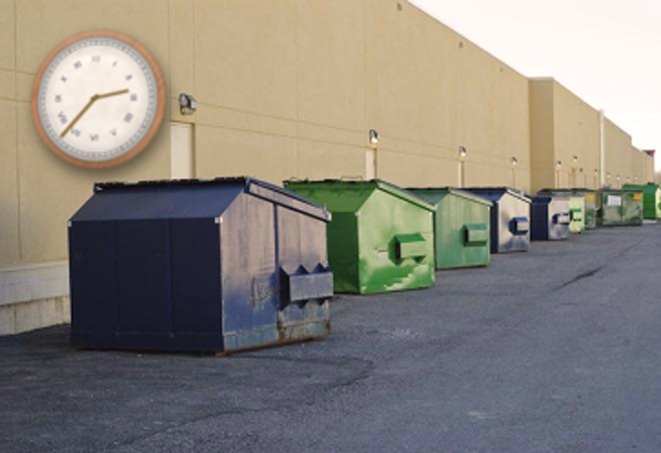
2:37
